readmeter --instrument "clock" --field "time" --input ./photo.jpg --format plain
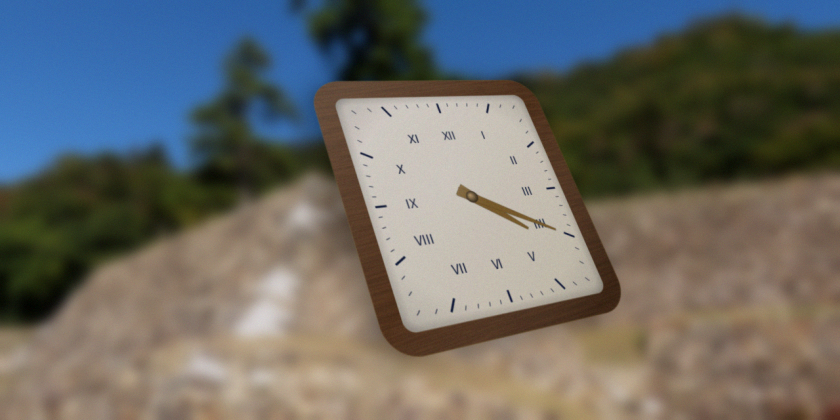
4:20
